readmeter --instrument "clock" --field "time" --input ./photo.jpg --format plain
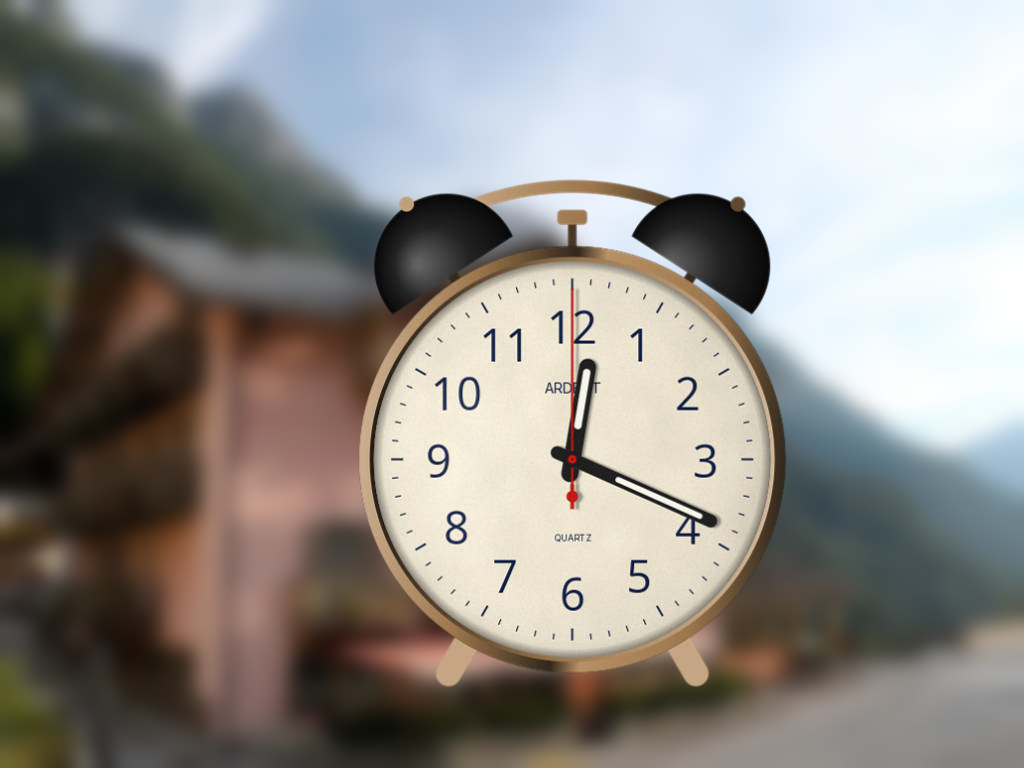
12:19:00
